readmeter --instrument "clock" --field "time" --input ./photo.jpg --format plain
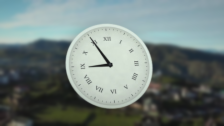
8:55
